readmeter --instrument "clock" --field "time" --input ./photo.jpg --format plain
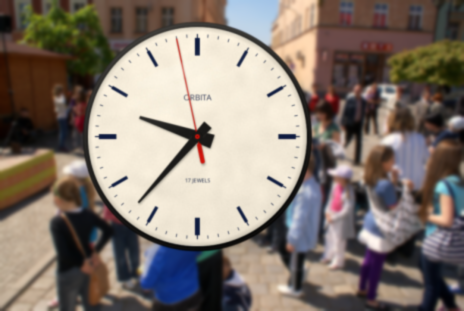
9:36:58
